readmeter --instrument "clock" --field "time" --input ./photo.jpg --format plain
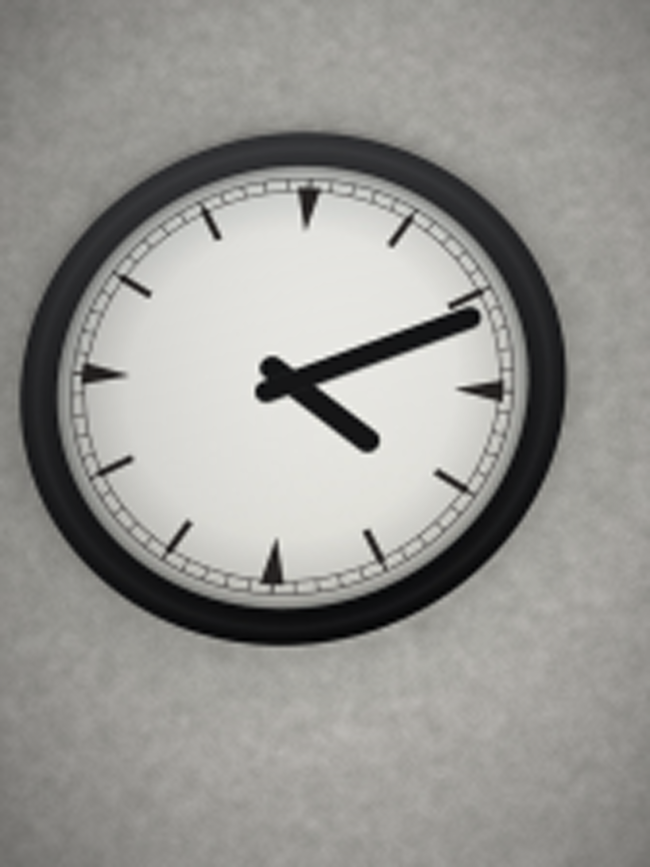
4:11
